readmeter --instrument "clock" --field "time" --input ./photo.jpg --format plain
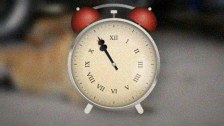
10:55
